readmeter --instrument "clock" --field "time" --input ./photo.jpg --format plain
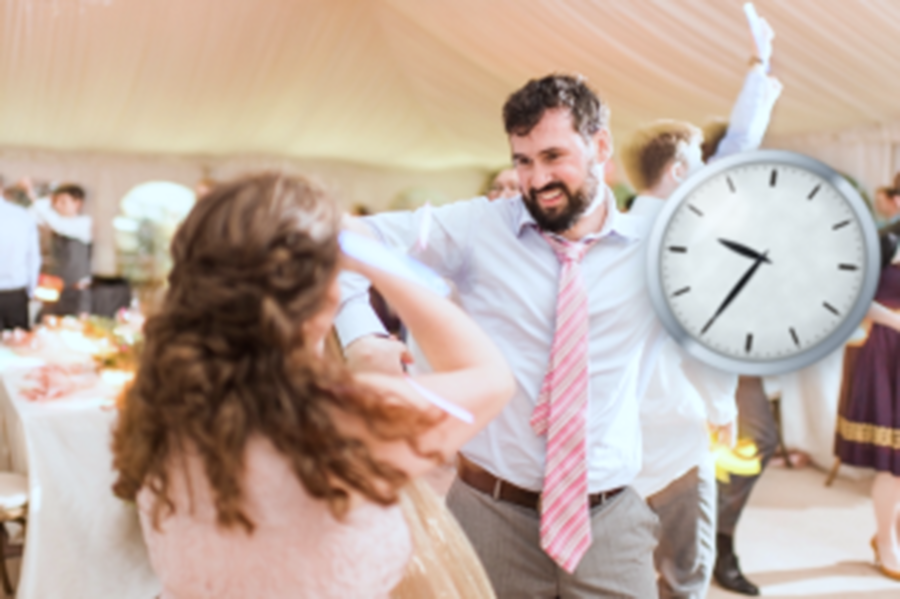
9:35
